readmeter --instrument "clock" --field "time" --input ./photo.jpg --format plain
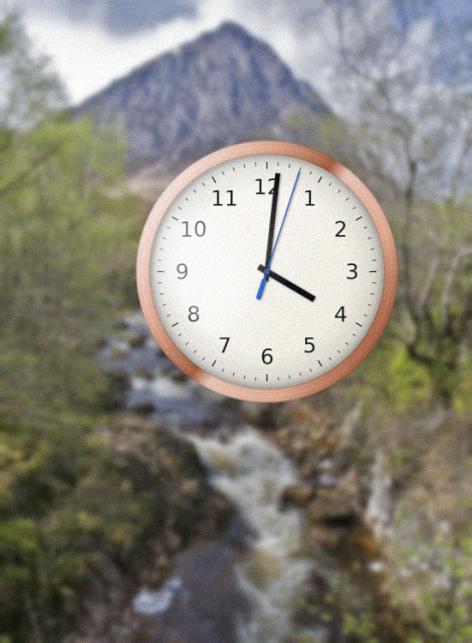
4:01:03
